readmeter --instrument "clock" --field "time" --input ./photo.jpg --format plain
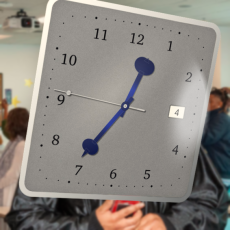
12:35:46
